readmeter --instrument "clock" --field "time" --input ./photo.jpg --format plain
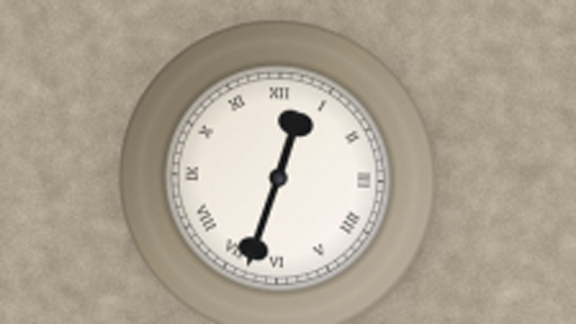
12:33
